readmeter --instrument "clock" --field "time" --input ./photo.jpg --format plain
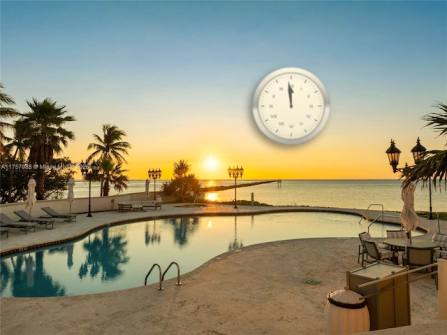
11:59
